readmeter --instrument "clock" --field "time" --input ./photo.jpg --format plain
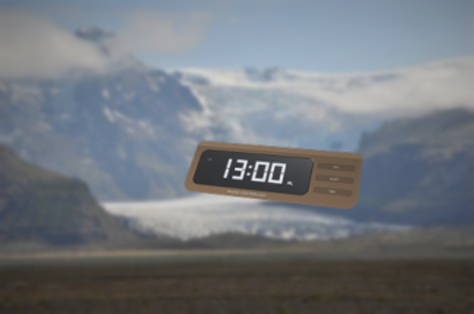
13:00
